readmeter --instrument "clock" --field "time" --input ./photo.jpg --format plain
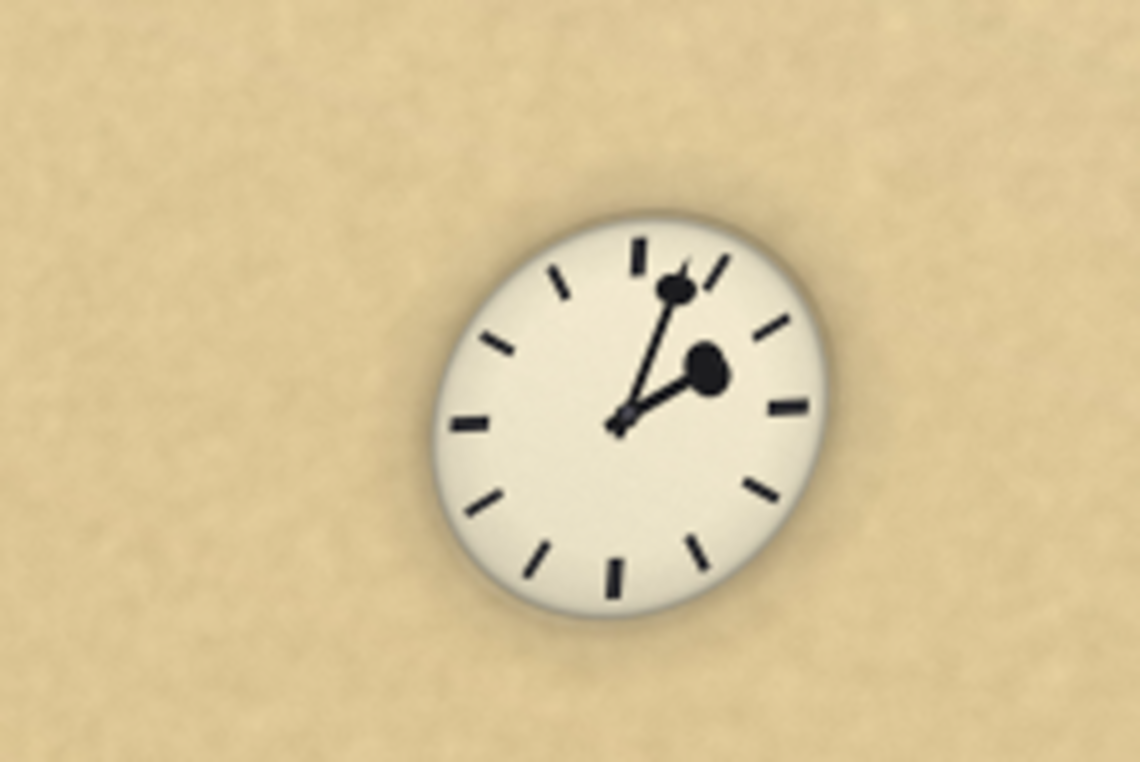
2:03
